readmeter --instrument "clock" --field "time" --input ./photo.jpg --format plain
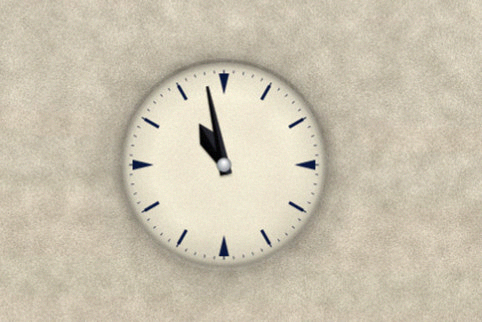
10:58
